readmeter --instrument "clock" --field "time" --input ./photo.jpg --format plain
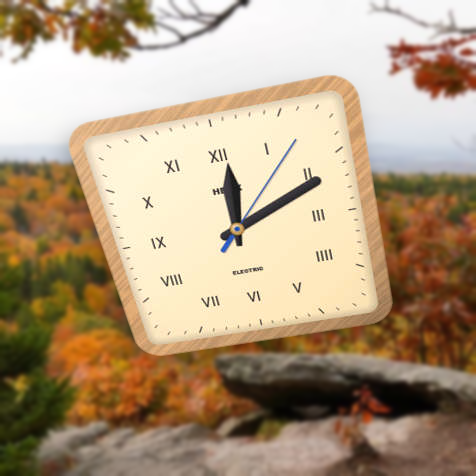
12:11:07
